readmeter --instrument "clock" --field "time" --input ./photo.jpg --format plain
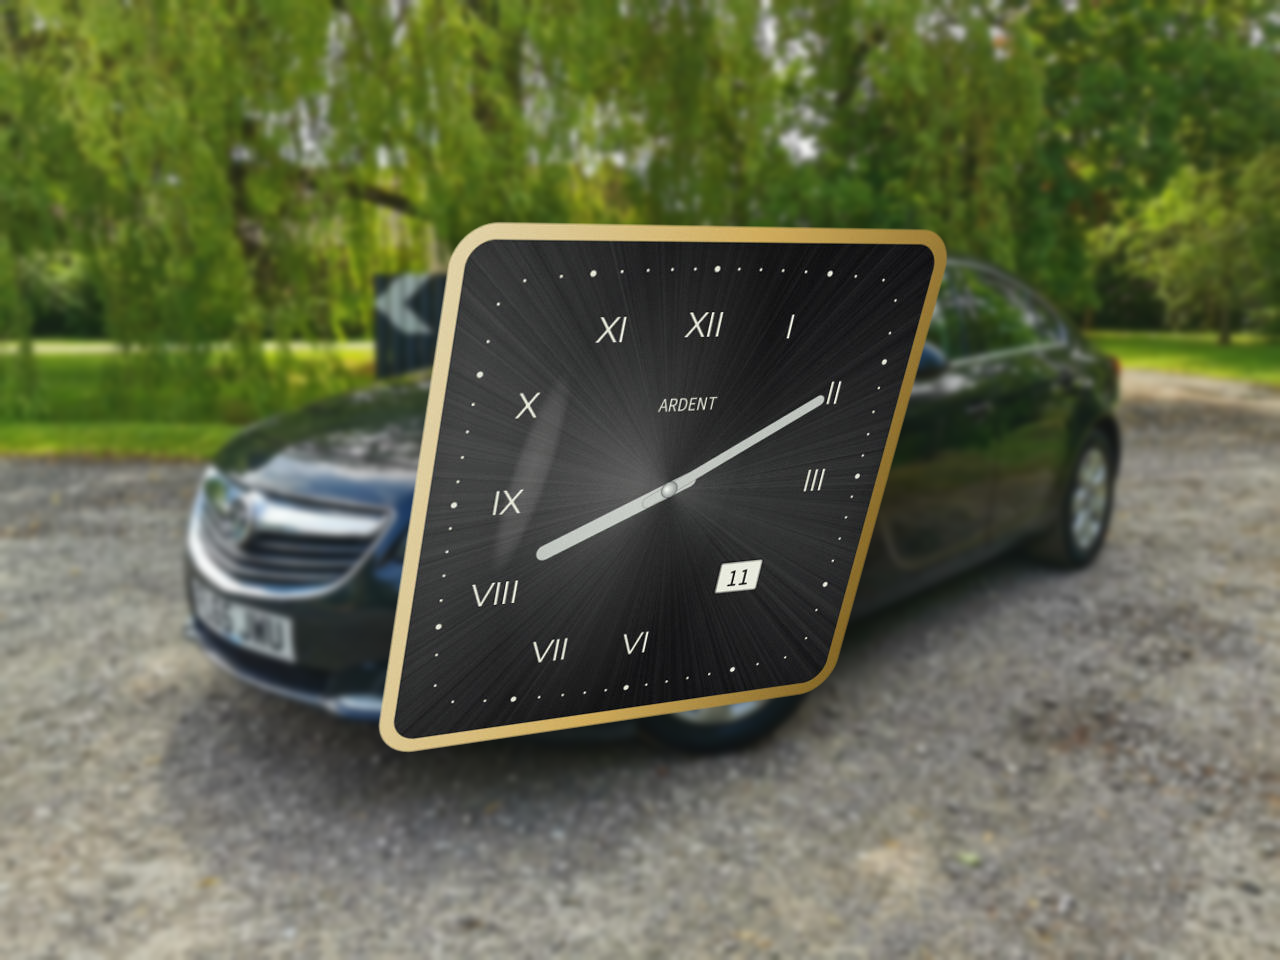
8:10
